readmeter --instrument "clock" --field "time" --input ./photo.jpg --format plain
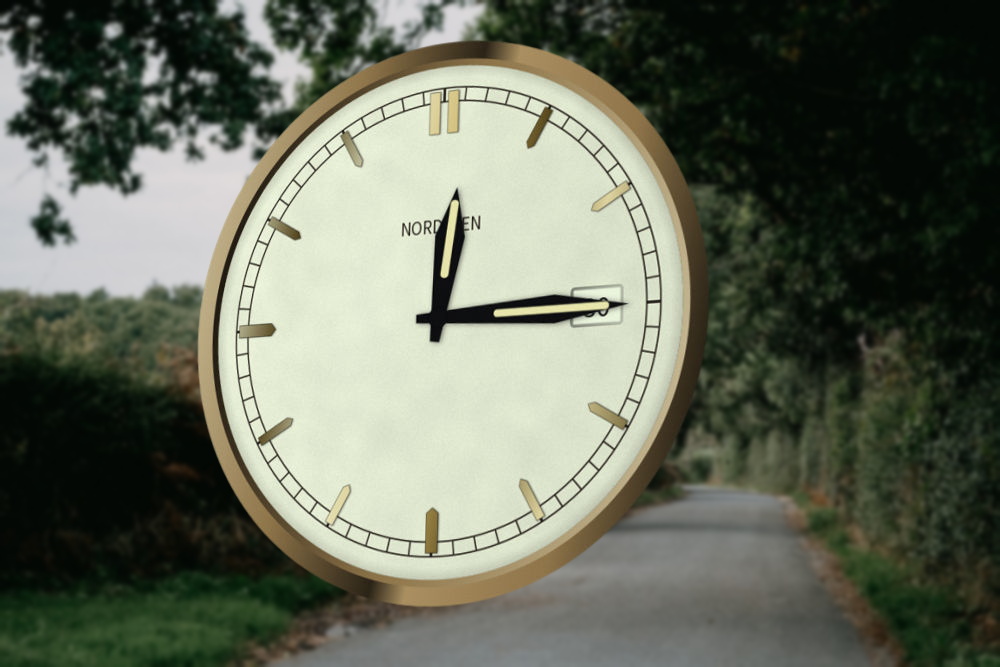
12:15
